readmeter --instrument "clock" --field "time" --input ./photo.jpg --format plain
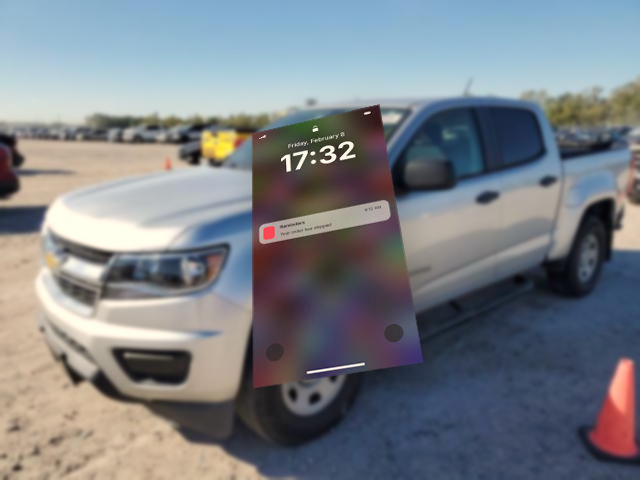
17:32
